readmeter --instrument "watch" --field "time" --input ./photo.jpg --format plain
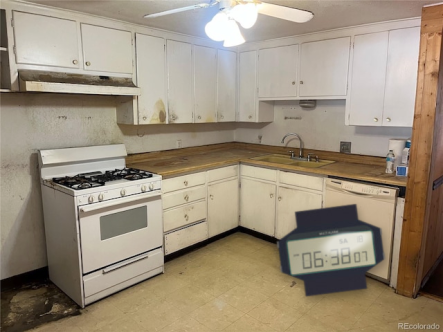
6:38:07
